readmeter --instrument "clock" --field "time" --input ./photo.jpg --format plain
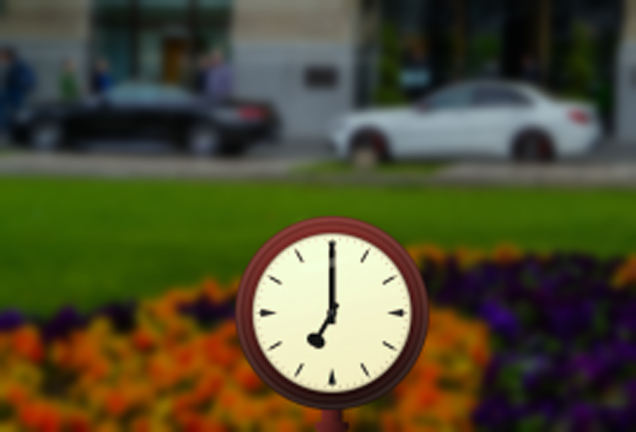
7:00
